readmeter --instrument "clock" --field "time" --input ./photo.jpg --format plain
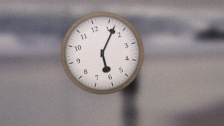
6:07
